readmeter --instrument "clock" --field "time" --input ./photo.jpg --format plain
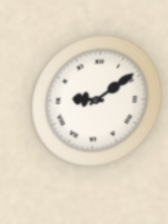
9:09
